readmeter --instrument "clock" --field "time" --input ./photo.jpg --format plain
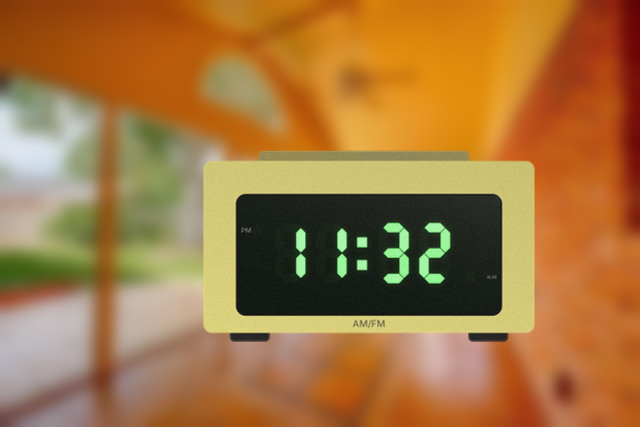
11:32
